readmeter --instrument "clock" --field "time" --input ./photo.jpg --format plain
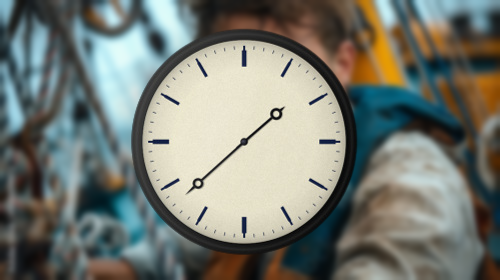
1:38
